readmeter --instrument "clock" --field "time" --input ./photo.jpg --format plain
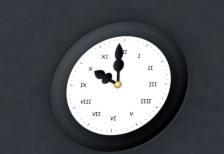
9:59
